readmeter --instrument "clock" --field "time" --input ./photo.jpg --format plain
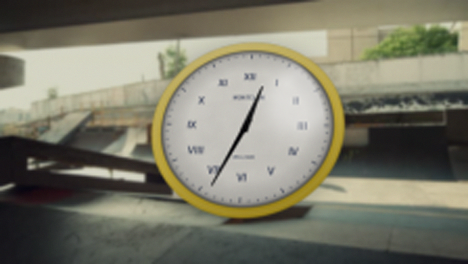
12:34
